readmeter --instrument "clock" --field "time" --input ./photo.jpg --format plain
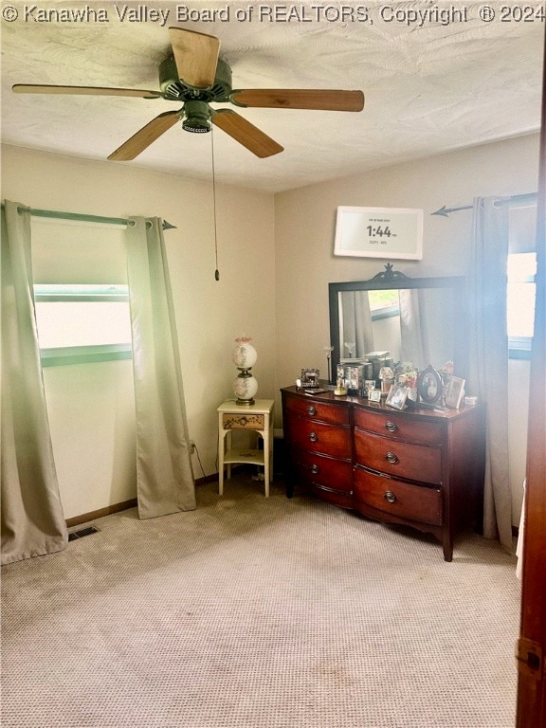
1:44
